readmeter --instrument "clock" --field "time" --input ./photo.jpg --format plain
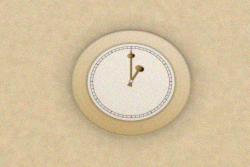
1:00
